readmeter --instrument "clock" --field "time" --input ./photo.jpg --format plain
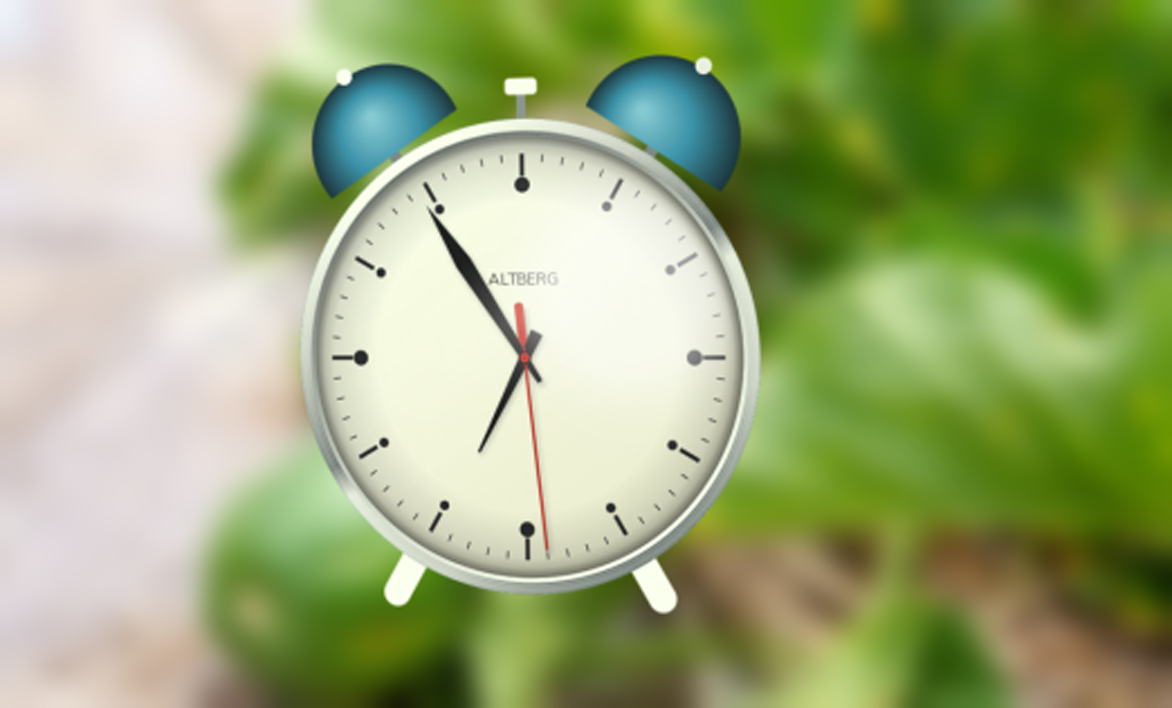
6:54:29
